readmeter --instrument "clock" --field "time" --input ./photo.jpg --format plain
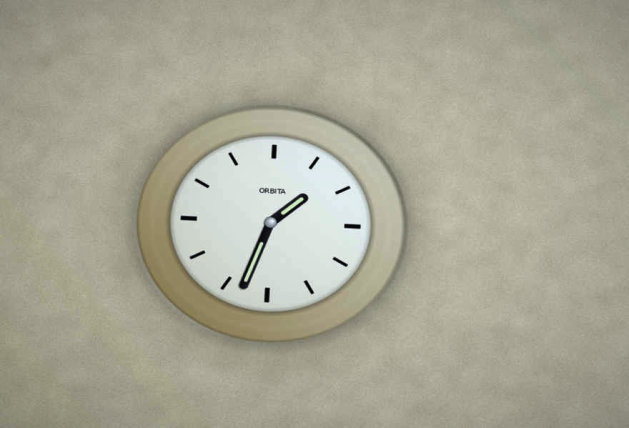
1:33
